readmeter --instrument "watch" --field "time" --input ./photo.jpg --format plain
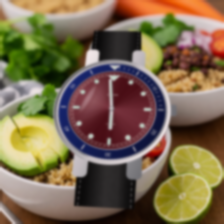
5:59
